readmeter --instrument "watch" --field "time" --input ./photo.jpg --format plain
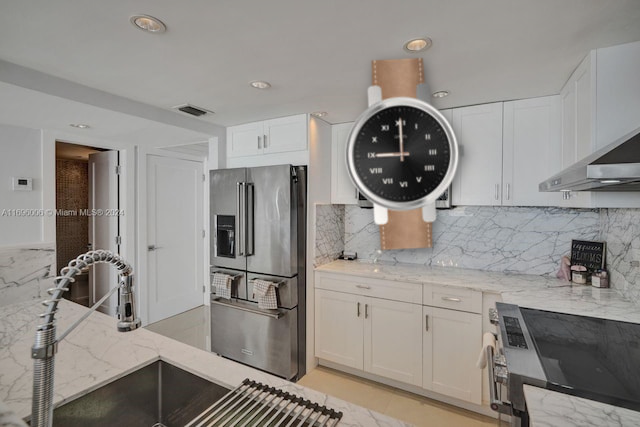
9:00
